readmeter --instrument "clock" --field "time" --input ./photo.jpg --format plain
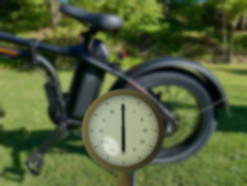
6:00
